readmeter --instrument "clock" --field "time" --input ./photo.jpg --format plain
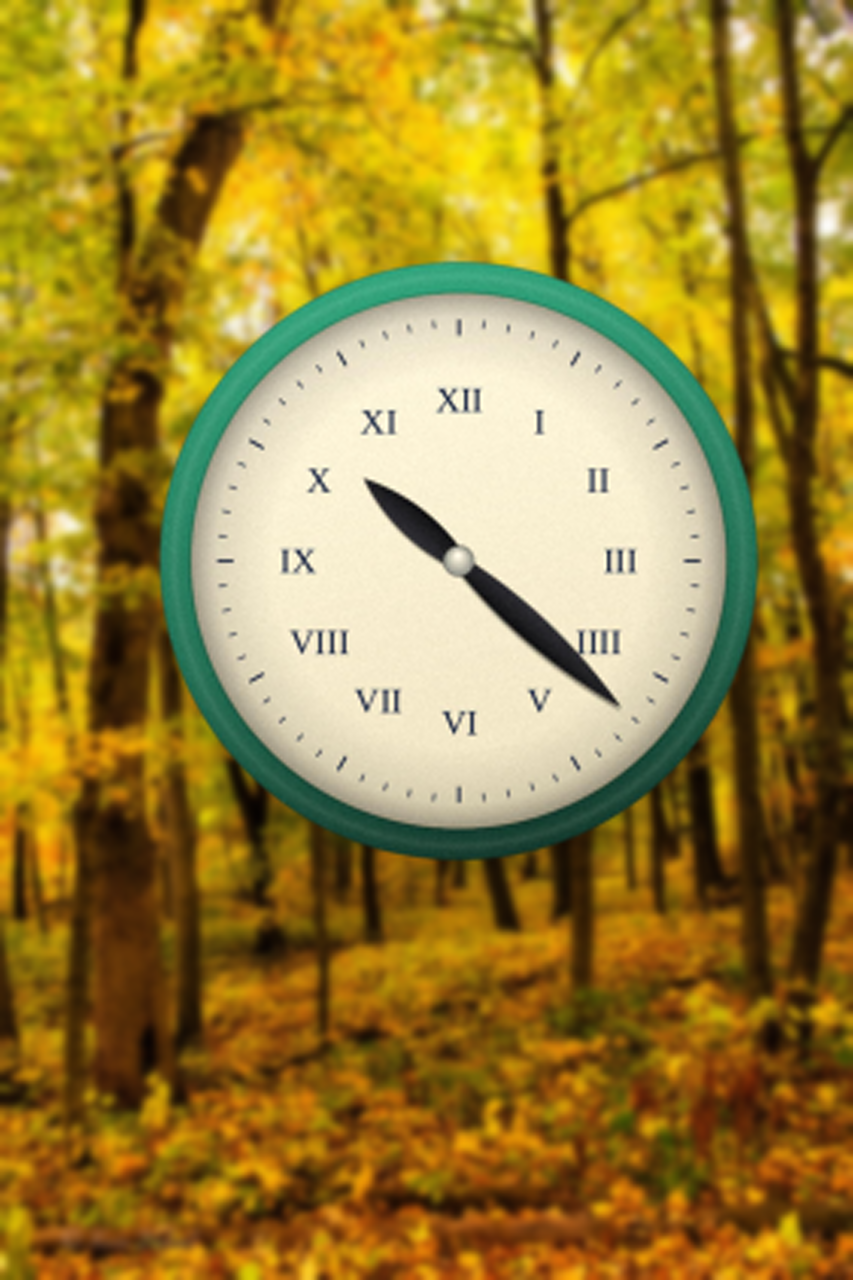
10:22
